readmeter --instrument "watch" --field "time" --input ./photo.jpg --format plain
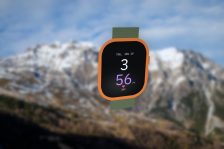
3:56
